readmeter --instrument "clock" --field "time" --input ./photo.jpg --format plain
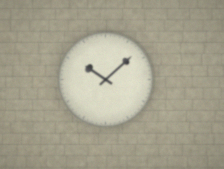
10:08
